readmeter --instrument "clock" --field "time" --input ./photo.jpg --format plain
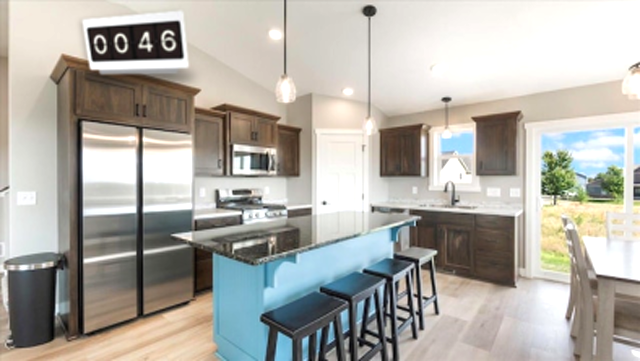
0:46
